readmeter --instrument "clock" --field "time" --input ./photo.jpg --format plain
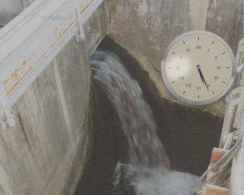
5:26
